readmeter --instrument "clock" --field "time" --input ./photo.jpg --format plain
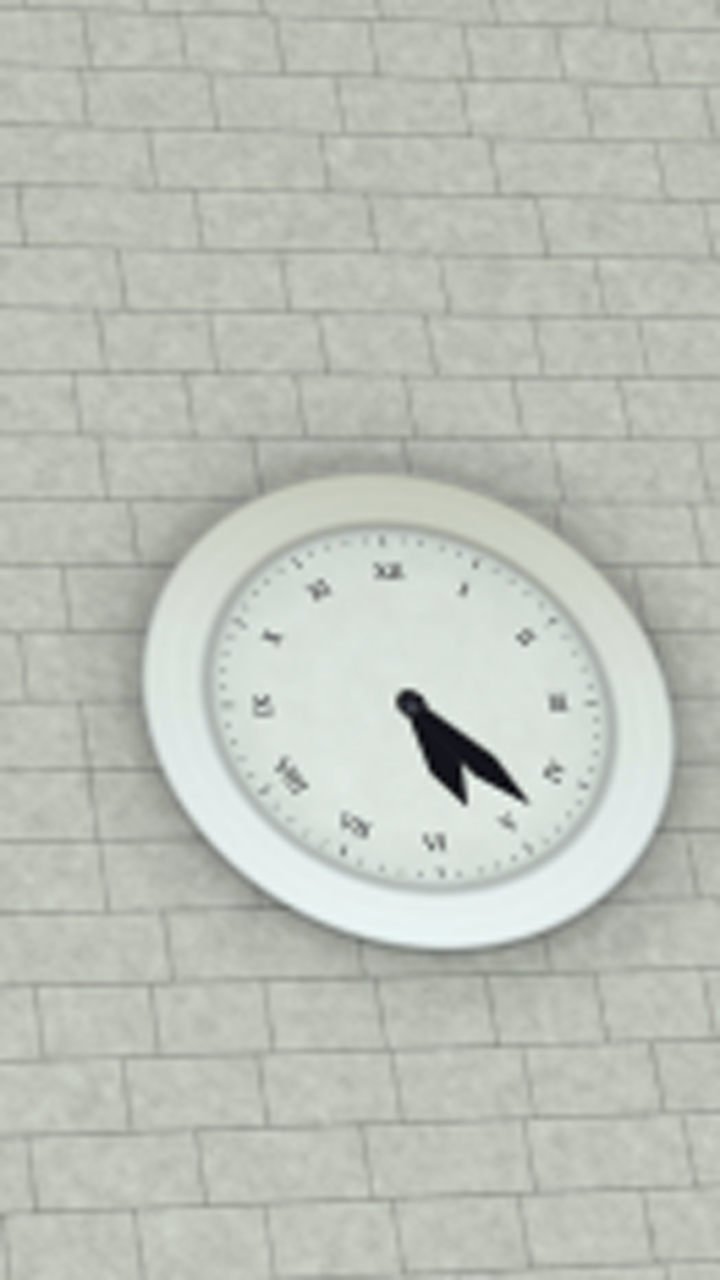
5:23
